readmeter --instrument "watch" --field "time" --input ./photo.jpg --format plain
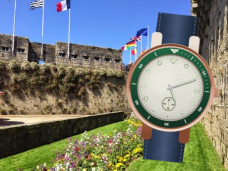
5:11
